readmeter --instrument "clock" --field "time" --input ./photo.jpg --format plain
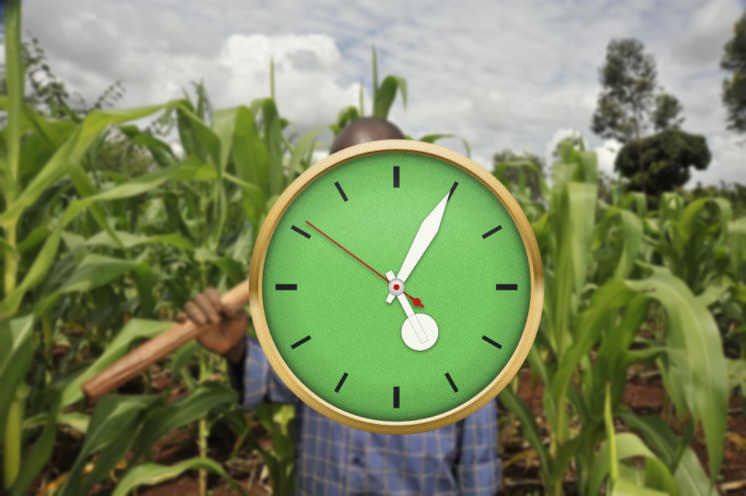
5:04:51
